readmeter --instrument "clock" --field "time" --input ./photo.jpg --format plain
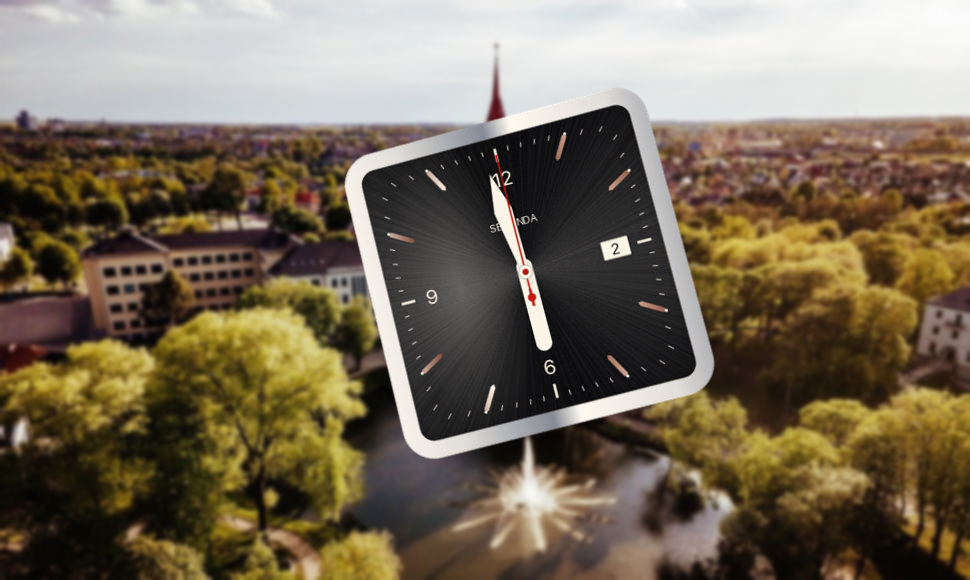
5:59:00
